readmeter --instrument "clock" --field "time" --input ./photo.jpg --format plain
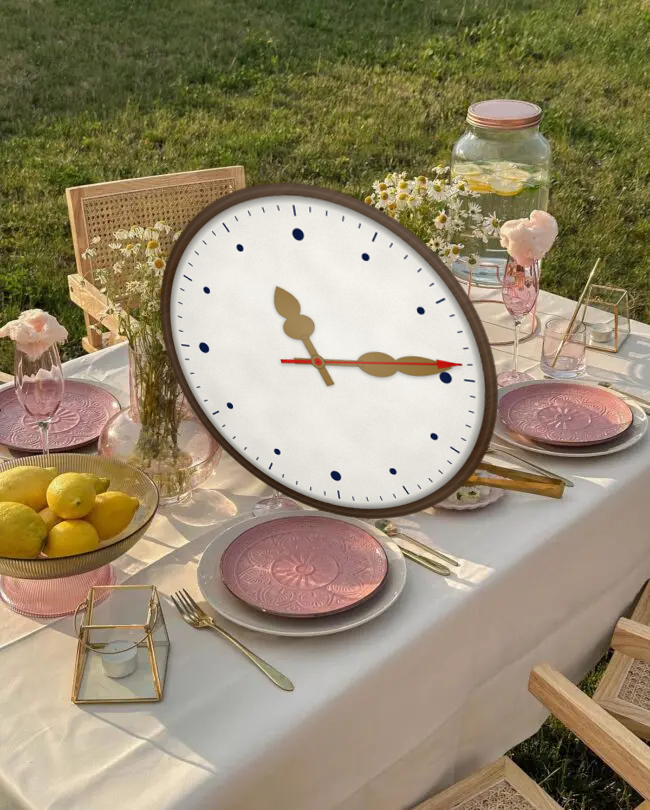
11:14:14
